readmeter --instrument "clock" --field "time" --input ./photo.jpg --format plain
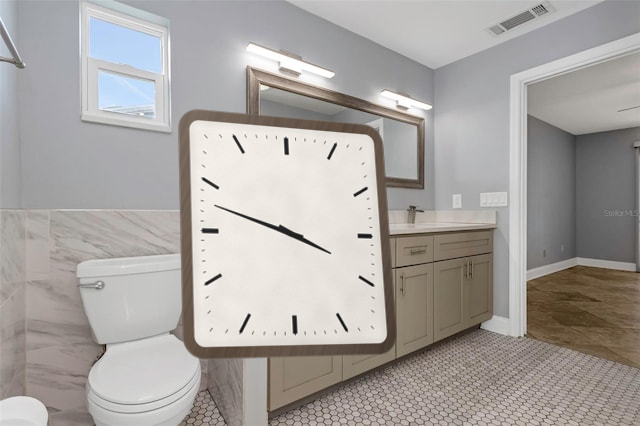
3:48
